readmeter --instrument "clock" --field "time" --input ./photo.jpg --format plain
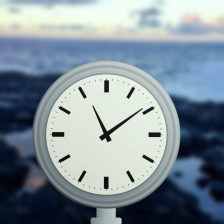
11:09
